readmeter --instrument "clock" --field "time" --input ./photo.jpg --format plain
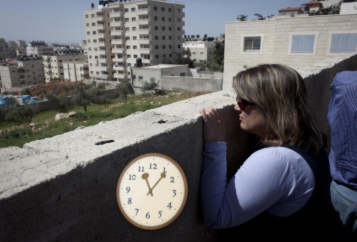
11:06
